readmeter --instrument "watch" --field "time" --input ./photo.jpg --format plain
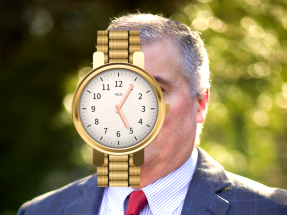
5:05
